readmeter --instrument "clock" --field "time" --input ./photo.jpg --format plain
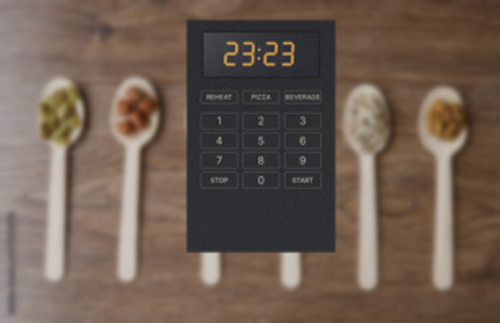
23:23
